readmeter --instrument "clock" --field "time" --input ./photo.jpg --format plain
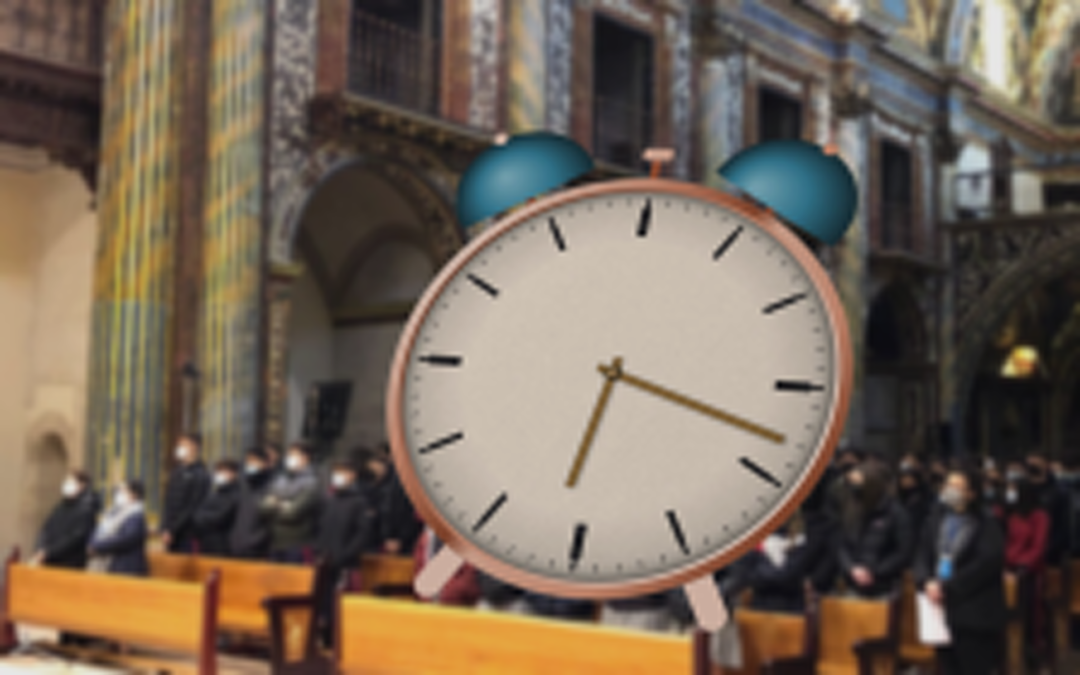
6:18
